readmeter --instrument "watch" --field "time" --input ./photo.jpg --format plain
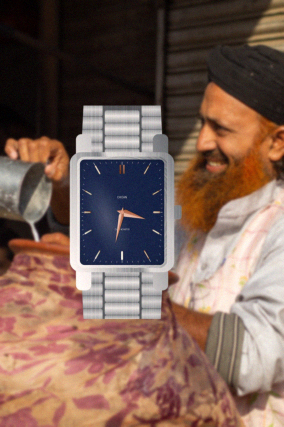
3:32
